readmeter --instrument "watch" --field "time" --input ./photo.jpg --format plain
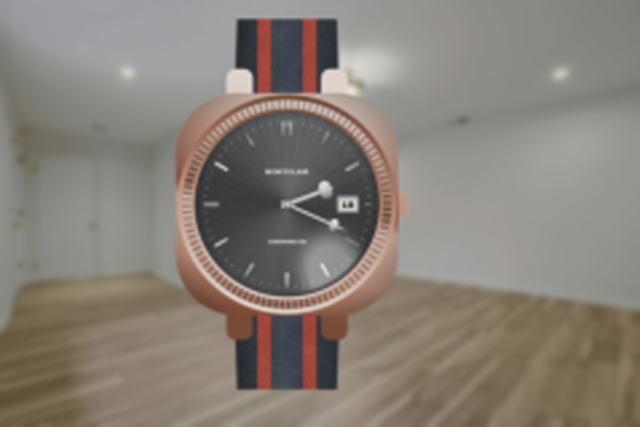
2:19
